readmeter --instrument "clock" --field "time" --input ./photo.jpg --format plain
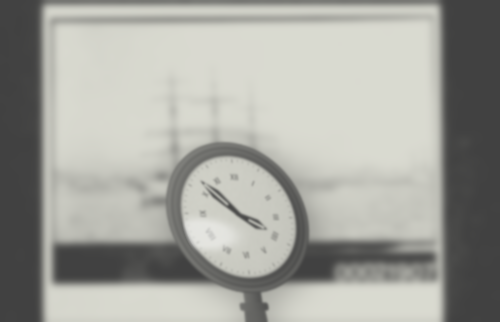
3:52
